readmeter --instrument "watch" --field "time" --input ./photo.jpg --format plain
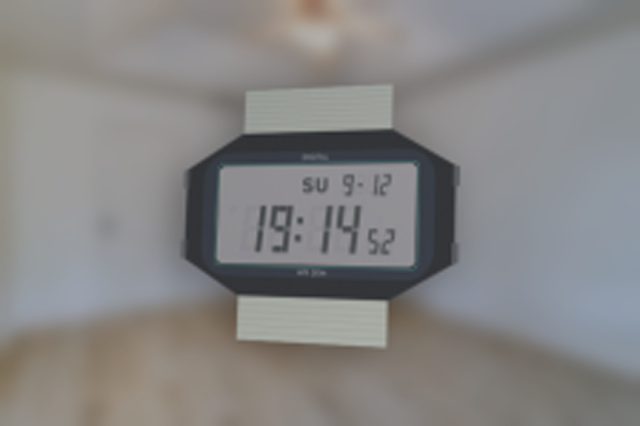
19:14:52
